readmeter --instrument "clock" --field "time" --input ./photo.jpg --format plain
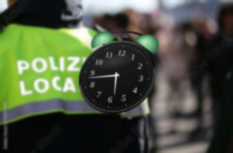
5:43
